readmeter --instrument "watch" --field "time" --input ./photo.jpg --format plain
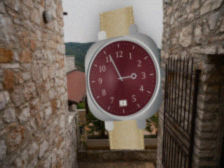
2:56
